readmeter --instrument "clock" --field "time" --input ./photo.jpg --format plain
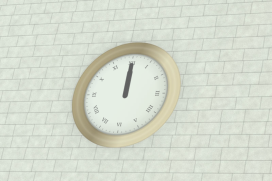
12:00
